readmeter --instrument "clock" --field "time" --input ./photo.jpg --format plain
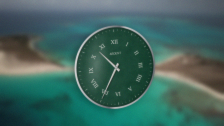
10:35
